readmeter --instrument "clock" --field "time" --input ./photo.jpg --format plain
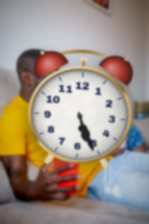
5:26
